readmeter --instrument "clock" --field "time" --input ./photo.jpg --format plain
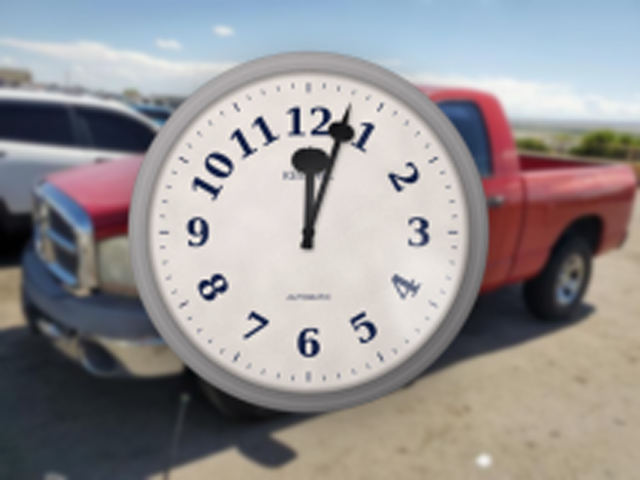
12:03
